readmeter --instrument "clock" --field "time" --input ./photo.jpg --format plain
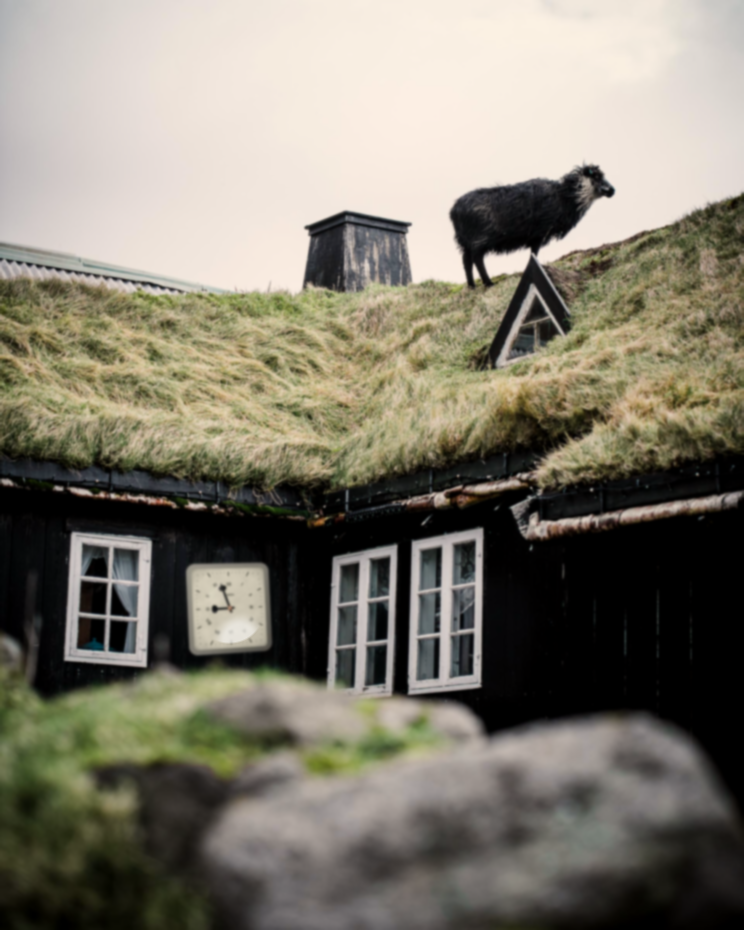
8:57
